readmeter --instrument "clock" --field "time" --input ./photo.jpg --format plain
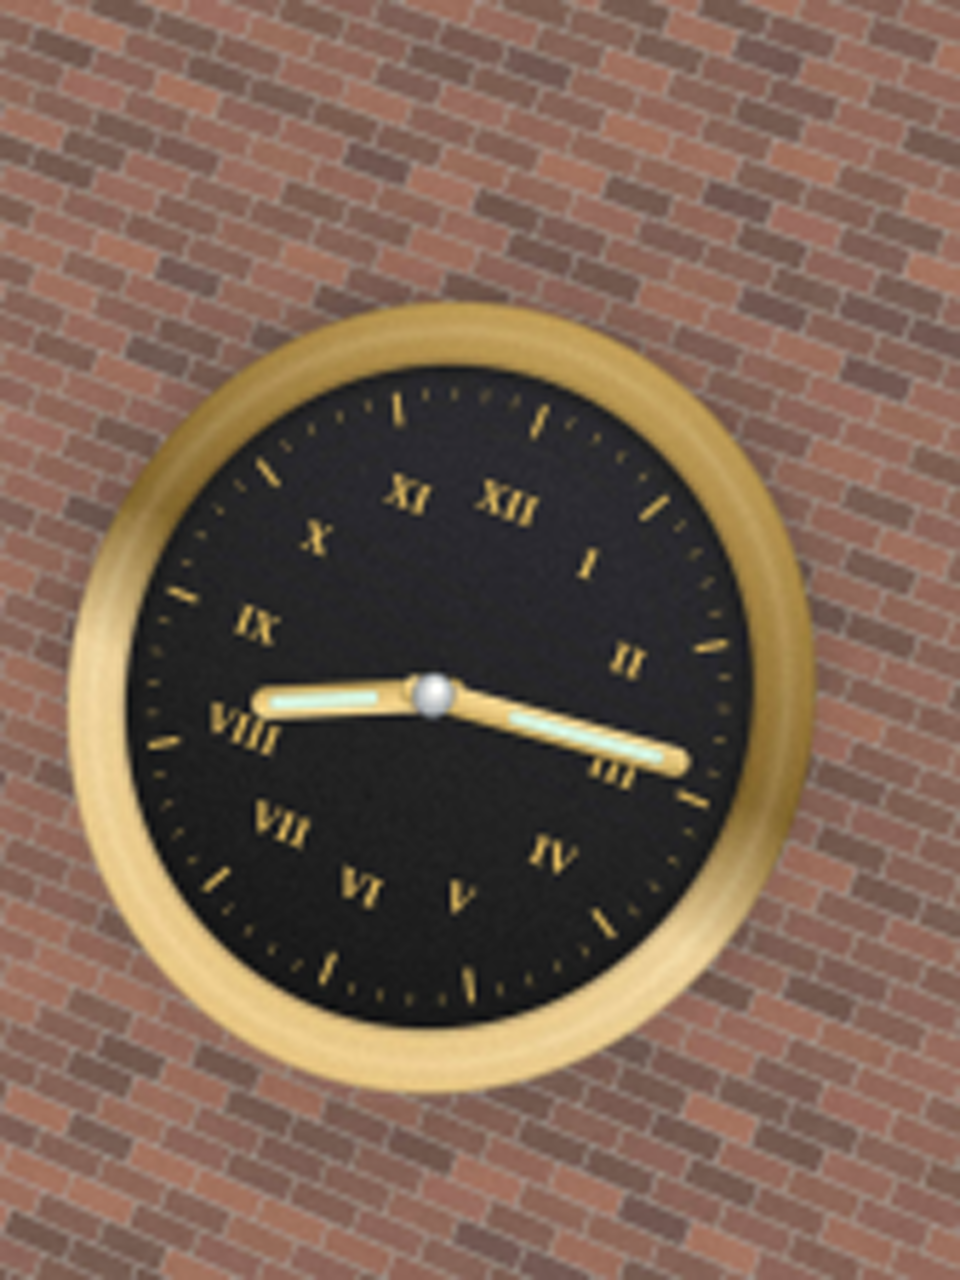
8:14
